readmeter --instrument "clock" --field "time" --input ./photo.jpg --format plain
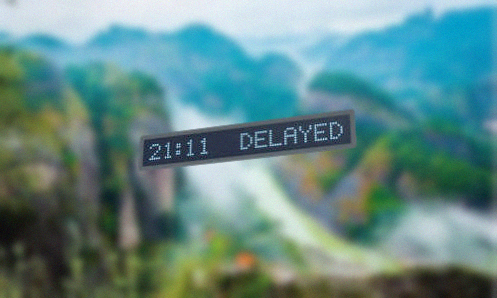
21:11
